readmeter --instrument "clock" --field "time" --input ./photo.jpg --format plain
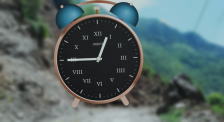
12:45
